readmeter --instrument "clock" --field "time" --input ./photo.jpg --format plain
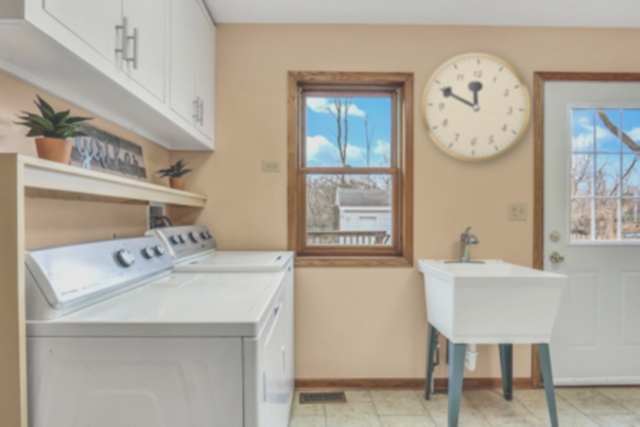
11:49
